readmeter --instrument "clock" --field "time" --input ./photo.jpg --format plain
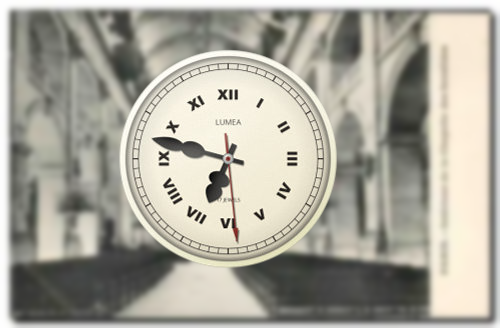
6:47:29
